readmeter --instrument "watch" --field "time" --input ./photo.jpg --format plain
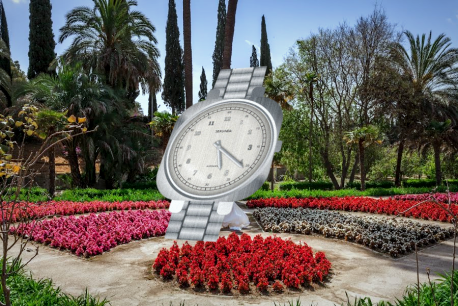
5:21
